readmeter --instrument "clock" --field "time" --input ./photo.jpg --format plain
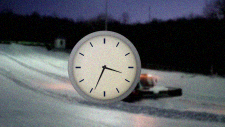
3:34
